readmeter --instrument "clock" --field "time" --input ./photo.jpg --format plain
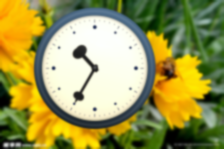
10:35
